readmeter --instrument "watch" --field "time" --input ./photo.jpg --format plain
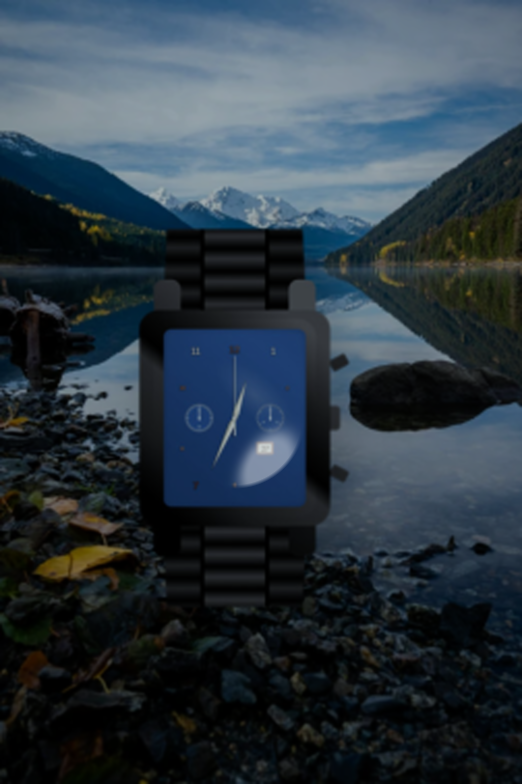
12:34
